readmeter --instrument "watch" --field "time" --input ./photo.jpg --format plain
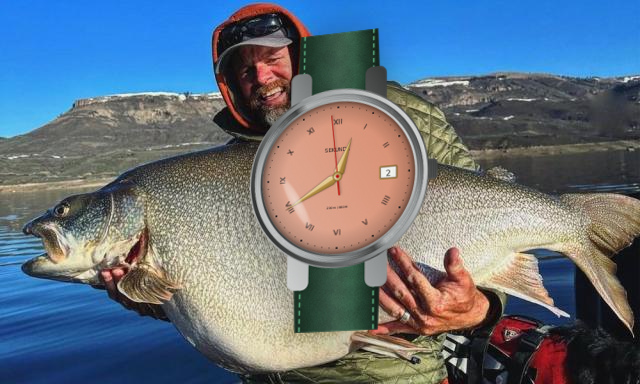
12:39:59
